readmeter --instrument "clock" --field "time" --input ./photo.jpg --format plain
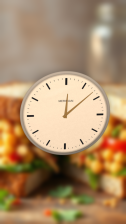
12:08
